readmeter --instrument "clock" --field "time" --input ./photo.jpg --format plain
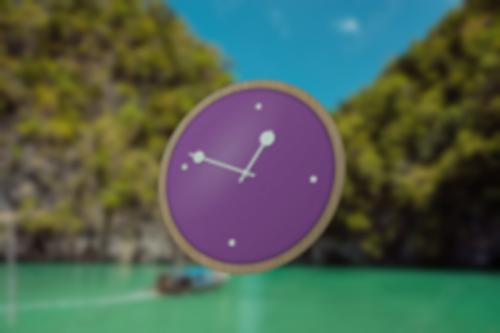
12:47
